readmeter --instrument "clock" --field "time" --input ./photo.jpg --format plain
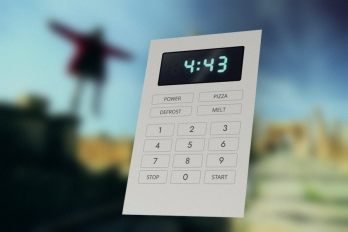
4:43
